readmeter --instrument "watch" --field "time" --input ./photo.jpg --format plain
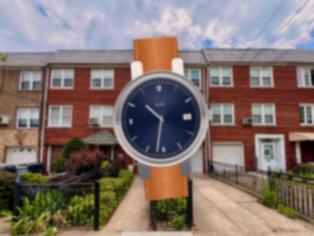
10:32
